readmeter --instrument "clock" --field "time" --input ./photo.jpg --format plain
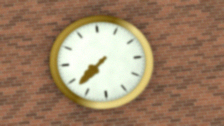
7:38
